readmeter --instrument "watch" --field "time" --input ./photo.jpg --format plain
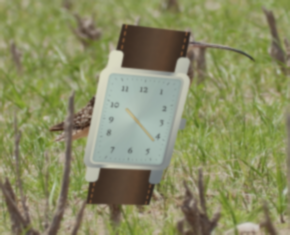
10:22
